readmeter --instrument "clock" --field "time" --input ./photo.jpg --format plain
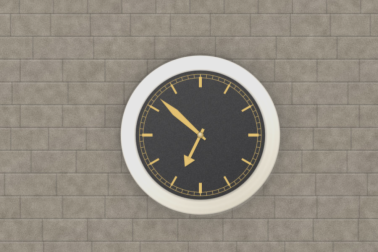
6:52
